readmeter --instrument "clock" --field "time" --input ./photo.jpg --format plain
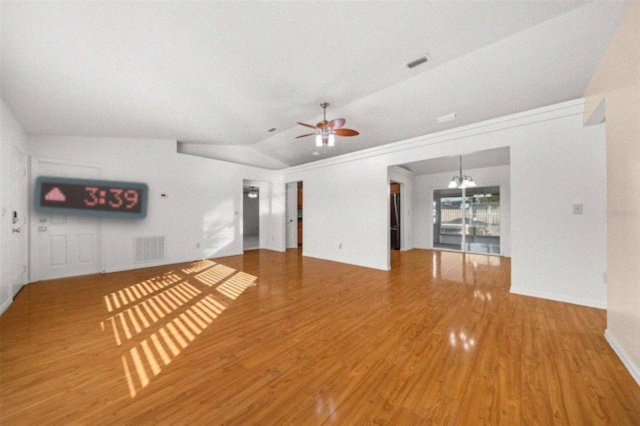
3:39
